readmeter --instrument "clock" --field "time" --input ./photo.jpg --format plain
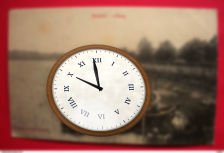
9:59
